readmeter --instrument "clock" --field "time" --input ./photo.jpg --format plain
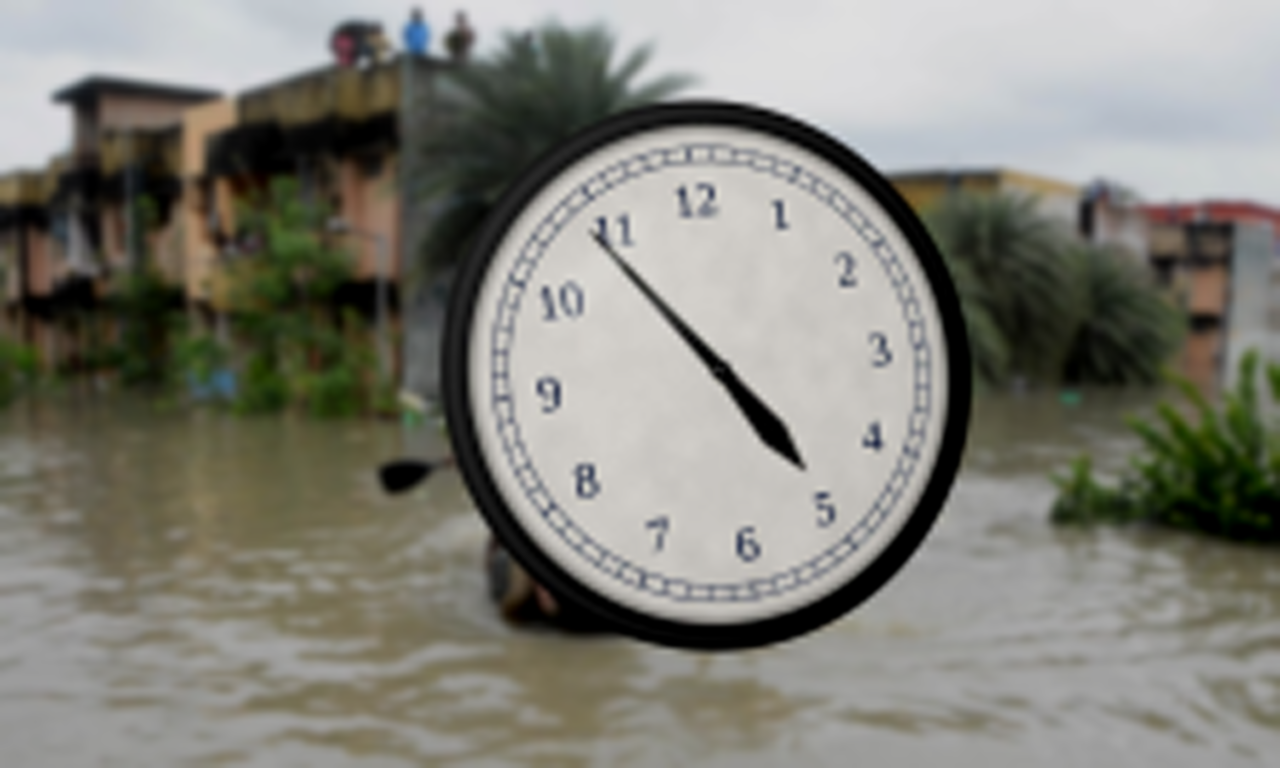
4:54
